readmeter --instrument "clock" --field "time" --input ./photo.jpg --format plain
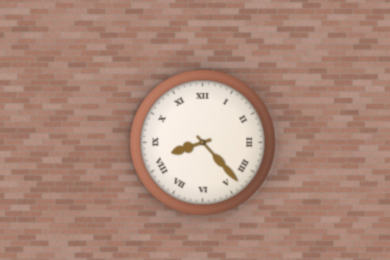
8:23
